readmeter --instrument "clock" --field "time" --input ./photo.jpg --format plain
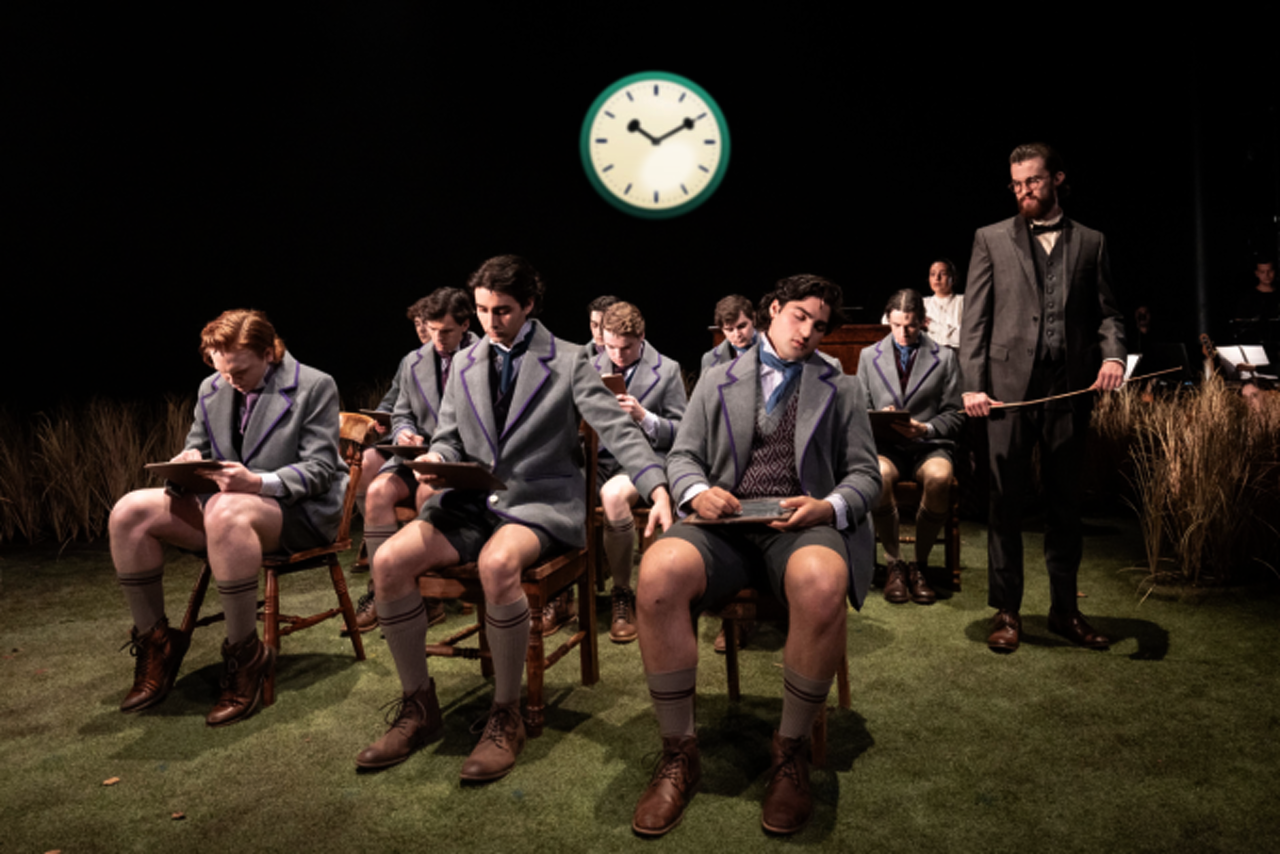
10:10
